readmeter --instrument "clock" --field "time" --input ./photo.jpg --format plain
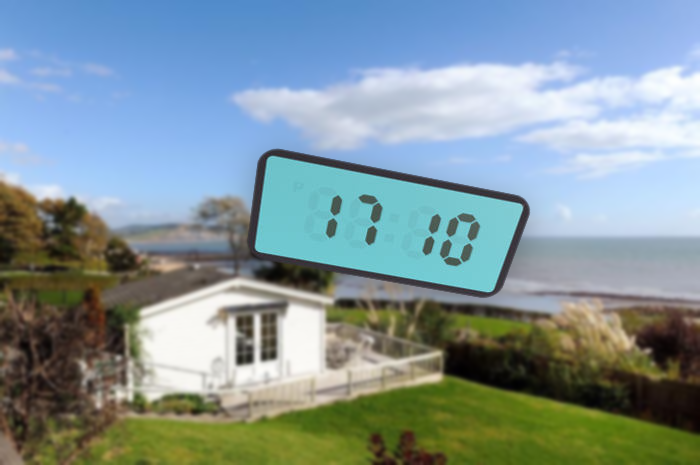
17:10
